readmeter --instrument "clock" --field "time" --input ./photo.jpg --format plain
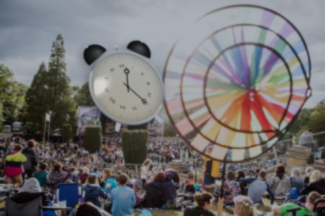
12:24
